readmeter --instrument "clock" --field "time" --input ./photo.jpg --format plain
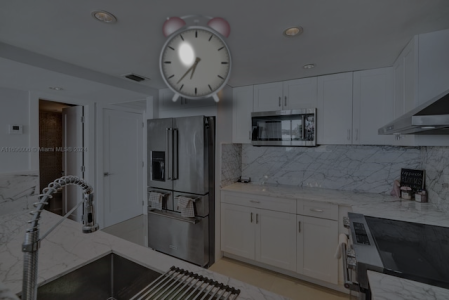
6:37
